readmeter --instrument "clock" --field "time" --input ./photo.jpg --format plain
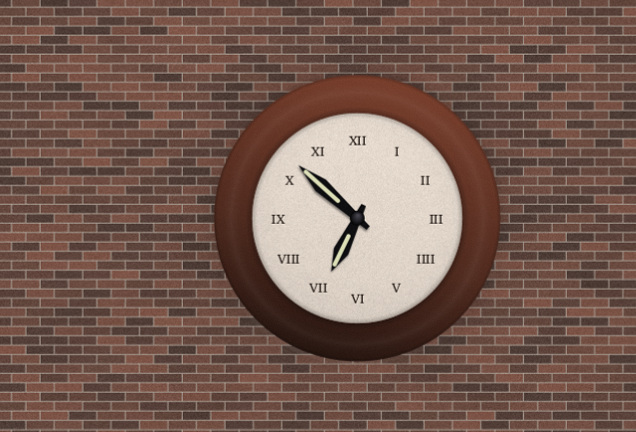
6:52
